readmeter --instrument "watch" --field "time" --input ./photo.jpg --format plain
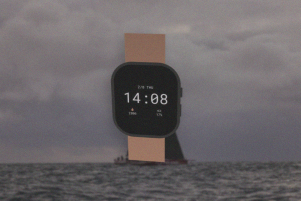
14:08
